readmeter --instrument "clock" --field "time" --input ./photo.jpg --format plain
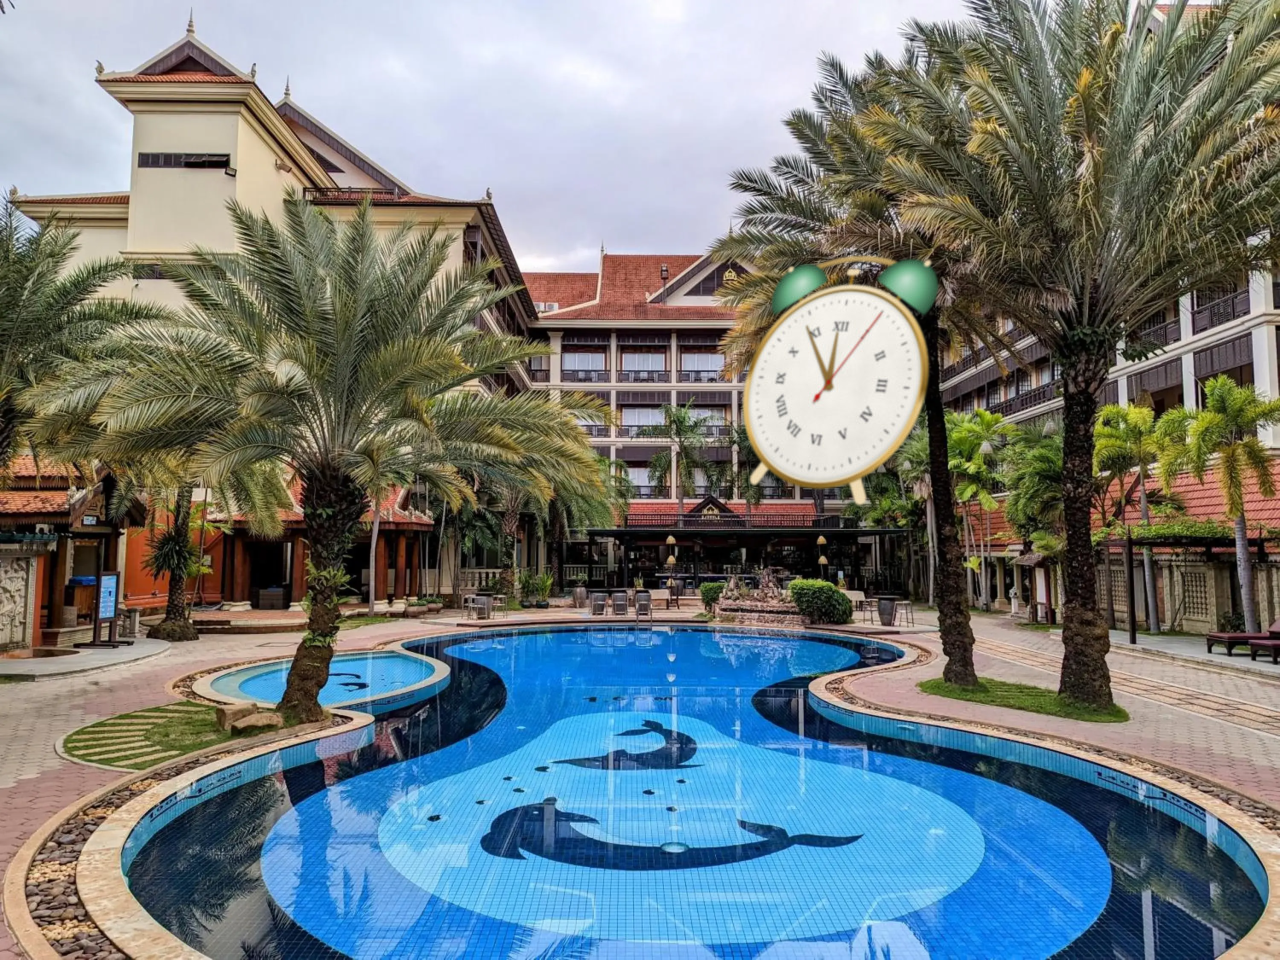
11:54:05
